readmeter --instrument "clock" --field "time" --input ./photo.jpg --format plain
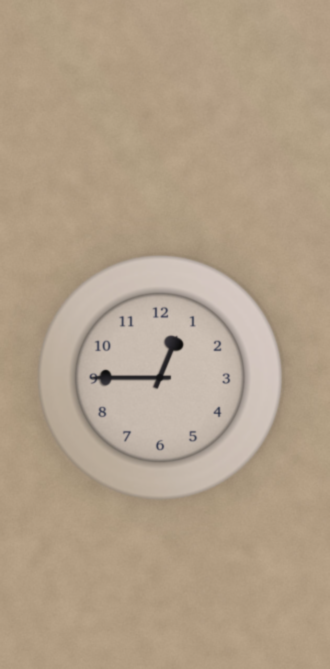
12:45
